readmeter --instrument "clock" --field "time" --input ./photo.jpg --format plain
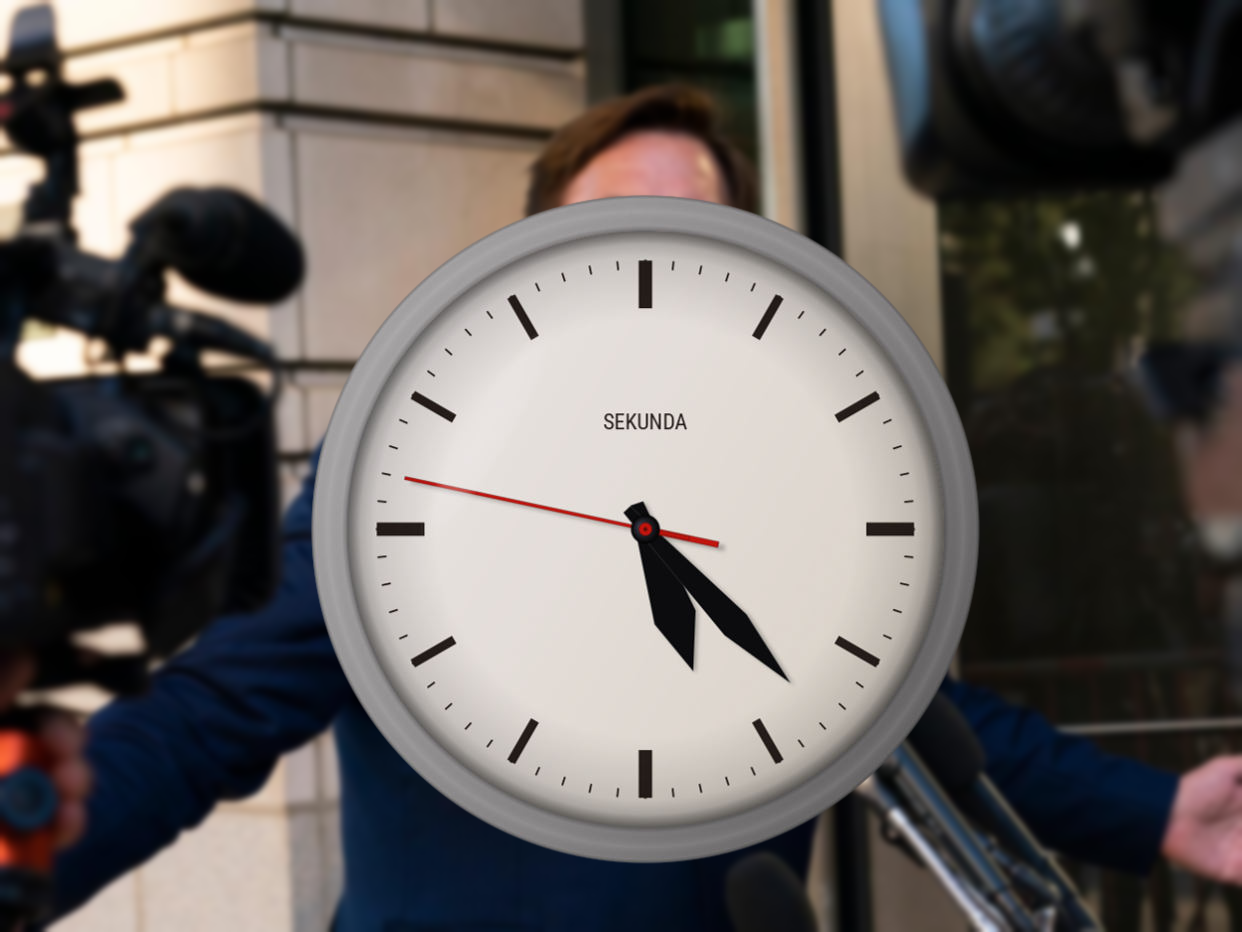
5:22:47
